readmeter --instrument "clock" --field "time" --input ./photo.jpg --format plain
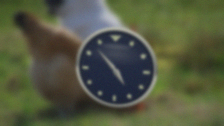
4:53
